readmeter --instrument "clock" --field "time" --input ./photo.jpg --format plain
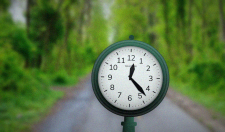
12:23
